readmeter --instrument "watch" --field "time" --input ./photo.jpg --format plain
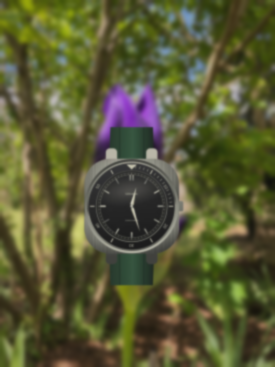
12:27
